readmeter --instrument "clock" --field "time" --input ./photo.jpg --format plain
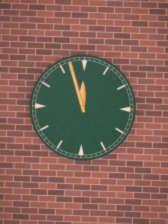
11:57
